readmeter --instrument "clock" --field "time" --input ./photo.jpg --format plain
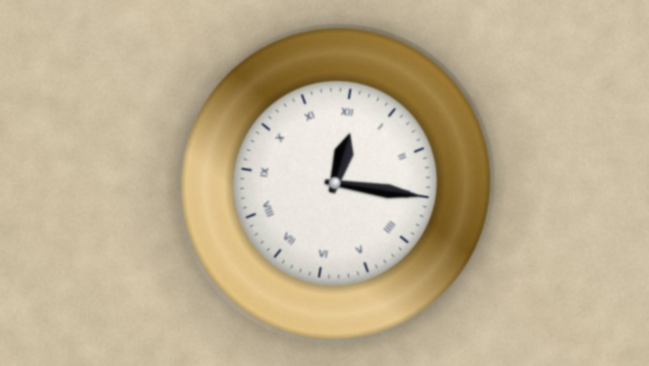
12:15
